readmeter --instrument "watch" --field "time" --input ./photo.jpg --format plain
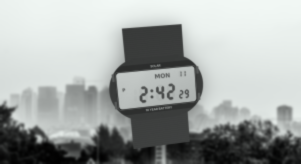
2:42
